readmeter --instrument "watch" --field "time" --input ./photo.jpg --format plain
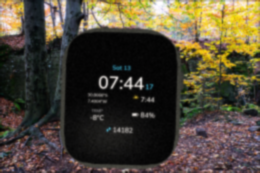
7:44
